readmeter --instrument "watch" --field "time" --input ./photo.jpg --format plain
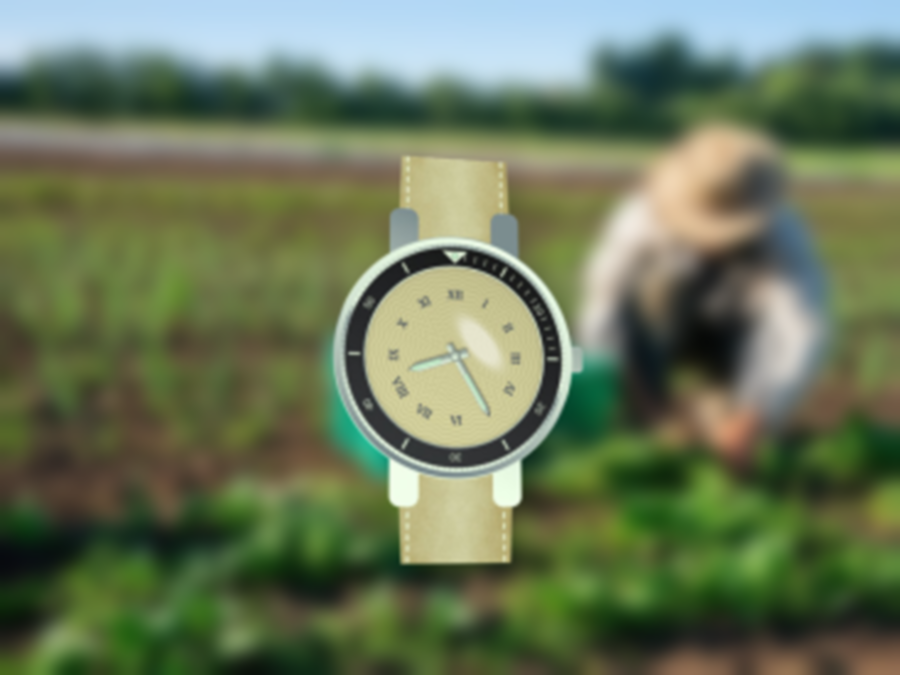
8:25
